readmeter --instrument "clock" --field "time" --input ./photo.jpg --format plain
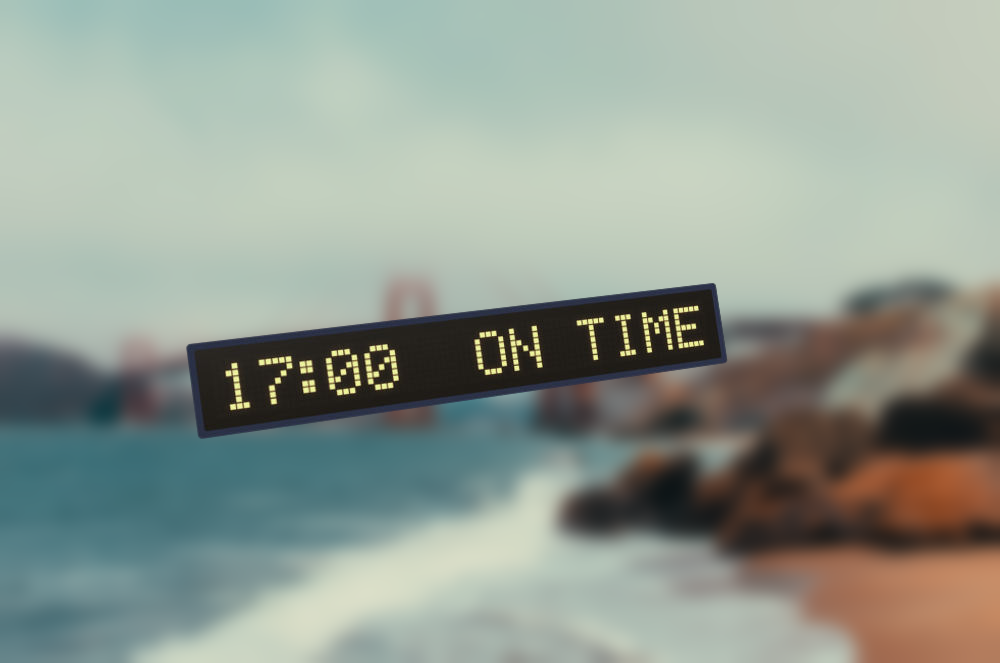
17:00
